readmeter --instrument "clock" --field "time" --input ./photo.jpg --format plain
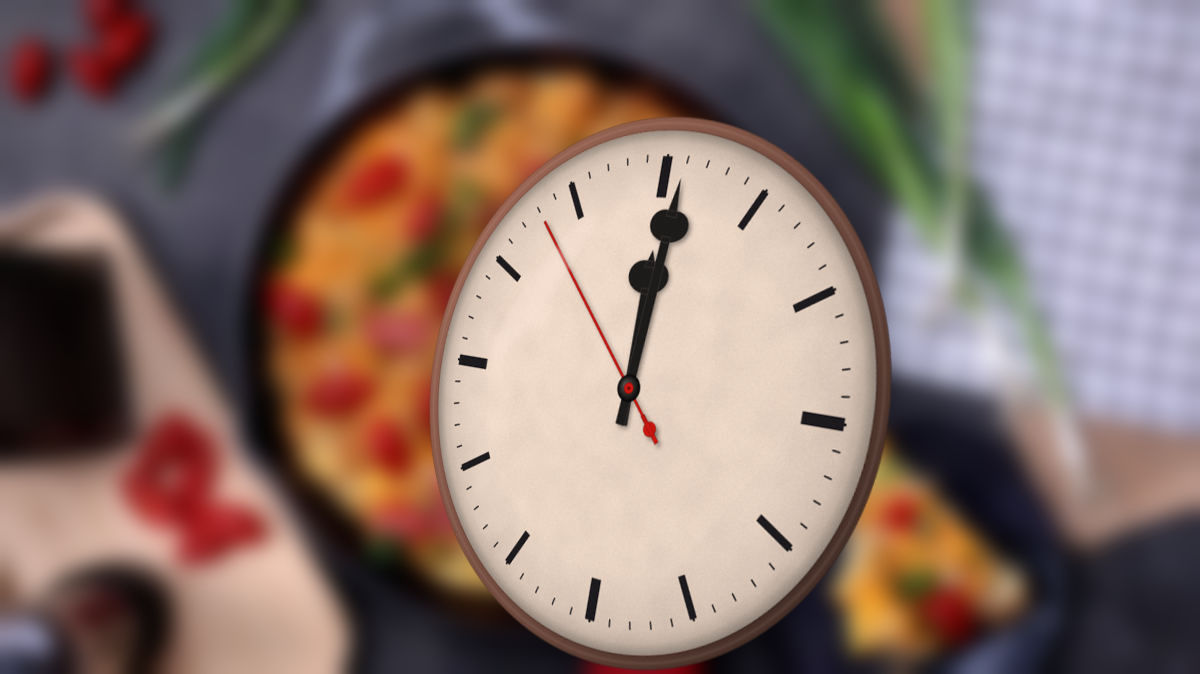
12:00:53
